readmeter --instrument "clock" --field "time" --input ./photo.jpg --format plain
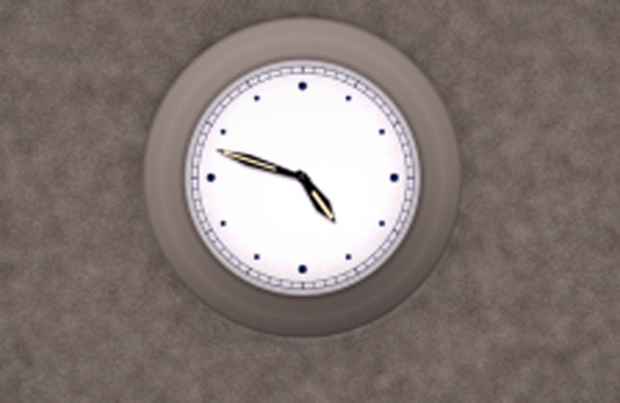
4:48
